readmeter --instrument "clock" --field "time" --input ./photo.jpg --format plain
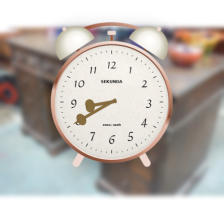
8:40
